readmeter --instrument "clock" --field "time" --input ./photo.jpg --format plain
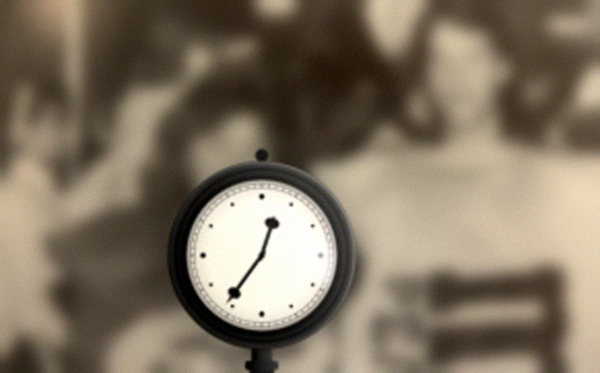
12:36
